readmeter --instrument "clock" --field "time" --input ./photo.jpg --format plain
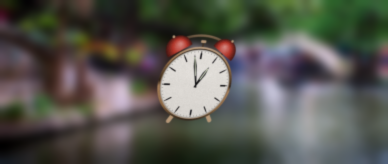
12:58
